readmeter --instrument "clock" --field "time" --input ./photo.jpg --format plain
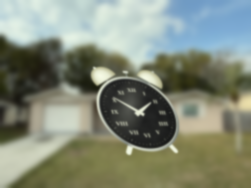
1:51
